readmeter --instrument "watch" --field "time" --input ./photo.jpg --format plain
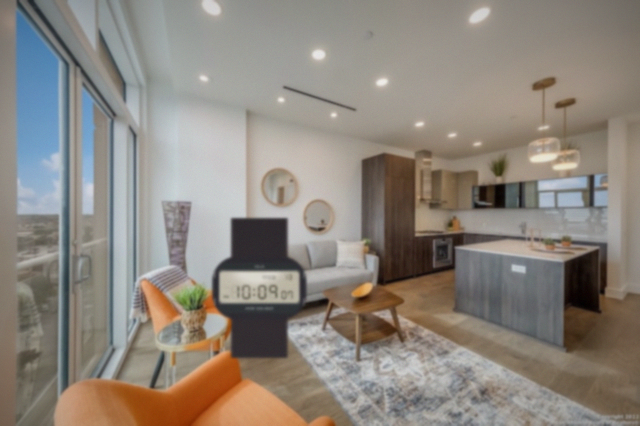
10:09
